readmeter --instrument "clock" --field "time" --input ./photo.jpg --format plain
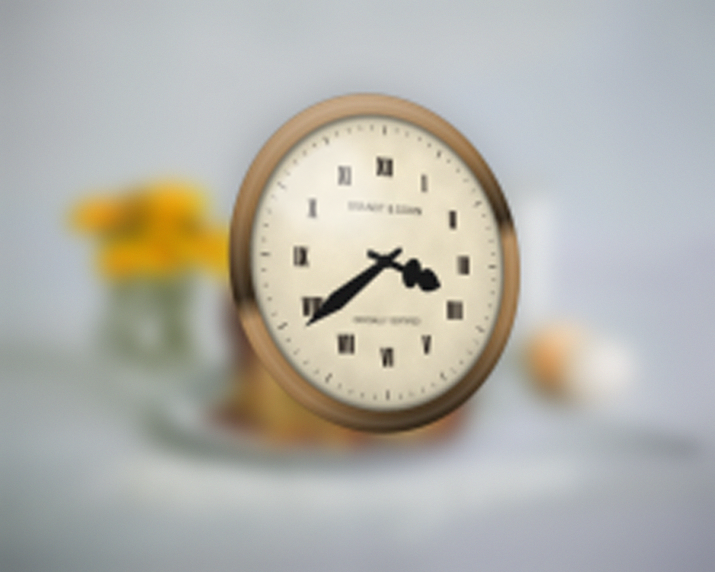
3:39
